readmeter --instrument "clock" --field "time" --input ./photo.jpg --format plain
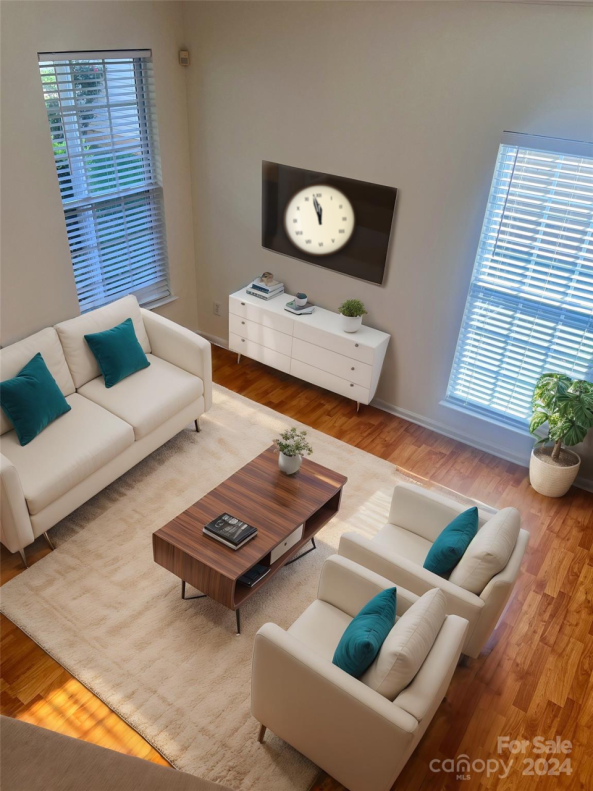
11:58
